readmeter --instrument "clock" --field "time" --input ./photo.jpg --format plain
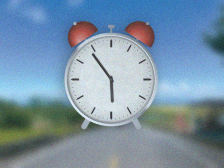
5:54
